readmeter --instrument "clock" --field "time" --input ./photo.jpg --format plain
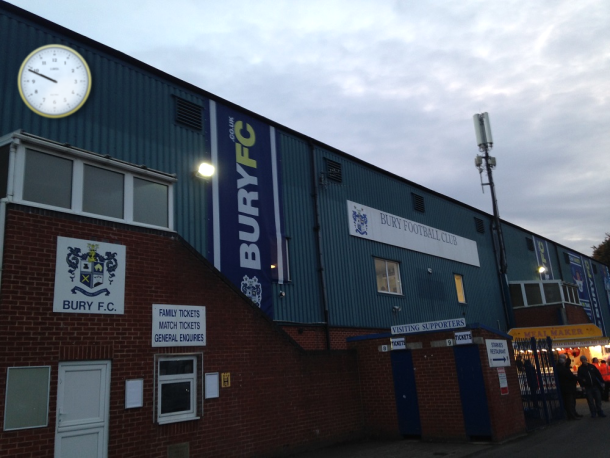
9:49
